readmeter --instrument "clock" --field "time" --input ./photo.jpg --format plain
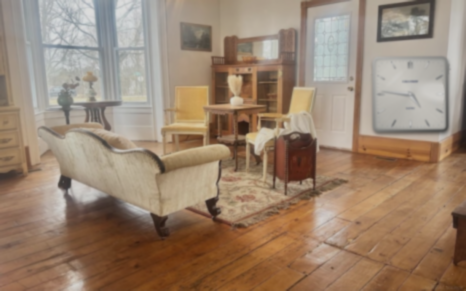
4:46
